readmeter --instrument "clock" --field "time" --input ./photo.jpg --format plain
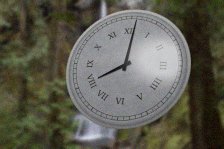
8:01
